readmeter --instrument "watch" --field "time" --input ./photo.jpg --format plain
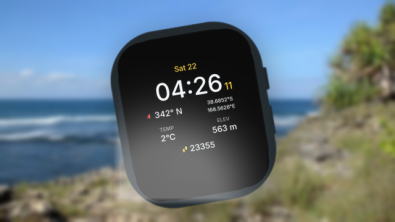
4:26:11
